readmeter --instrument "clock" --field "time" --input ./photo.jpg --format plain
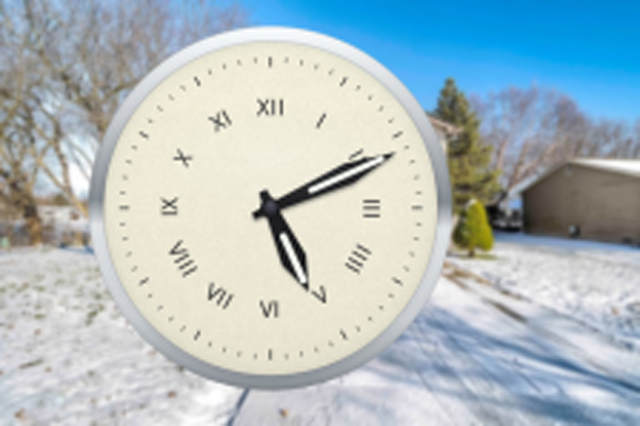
5:11
